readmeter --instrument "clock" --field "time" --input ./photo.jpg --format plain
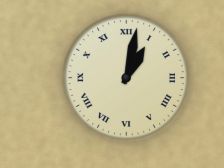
1:02
